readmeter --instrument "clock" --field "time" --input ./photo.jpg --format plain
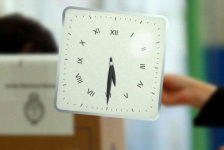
5:30
